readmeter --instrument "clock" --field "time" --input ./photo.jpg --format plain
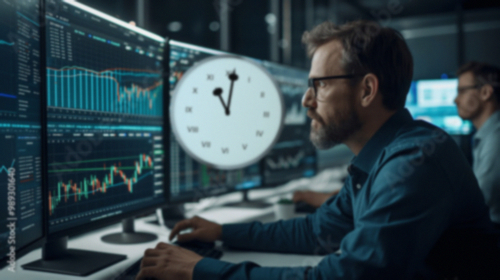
11:01
